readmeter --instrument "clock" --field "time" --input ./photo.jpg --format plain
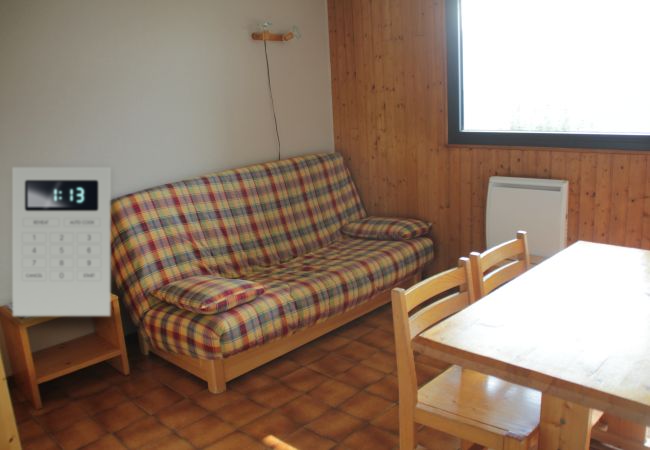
1:13
